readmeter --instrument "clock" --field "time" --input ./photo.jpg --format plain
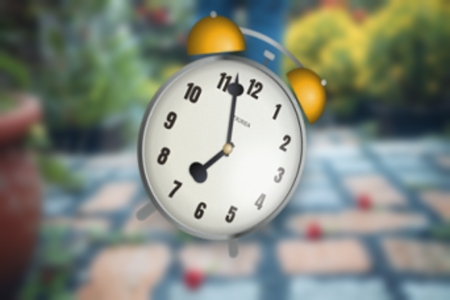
6:57
